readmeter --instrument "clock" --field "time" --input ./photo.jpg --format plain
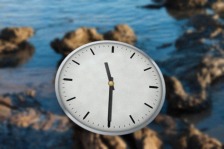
11:30
